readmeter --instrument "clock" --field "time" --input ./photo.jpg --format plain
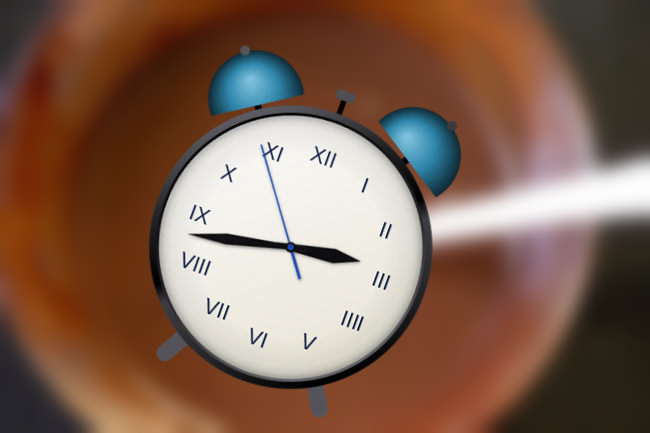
2:42:54
